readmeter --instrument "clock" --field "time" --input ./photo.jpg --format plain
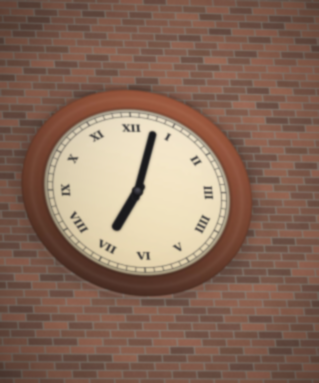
7:03
